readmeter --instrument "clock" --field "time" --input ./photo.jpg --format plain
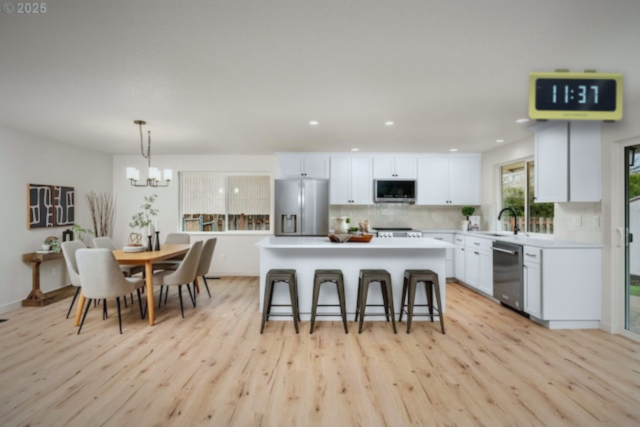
11:37
